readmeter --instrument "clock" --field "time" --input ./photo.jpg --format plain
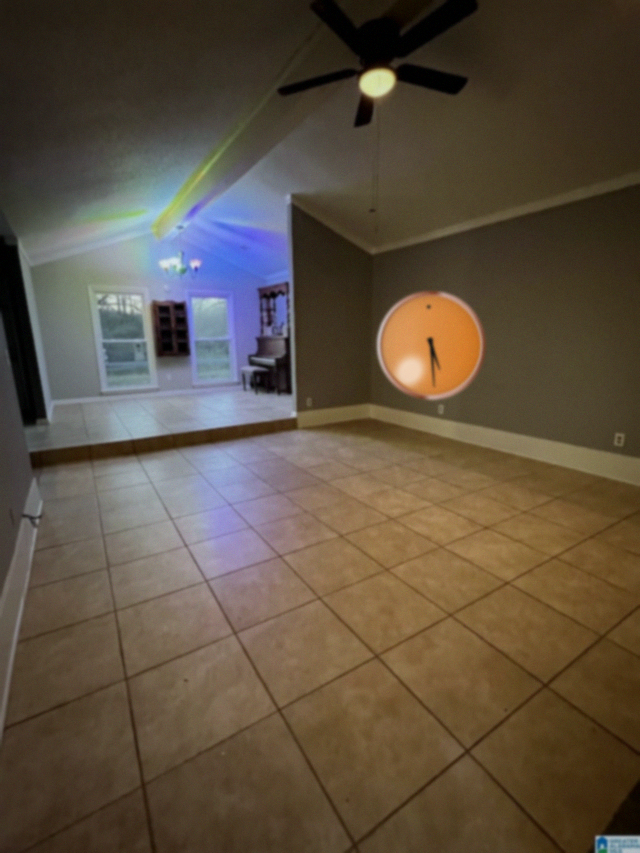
5:30
